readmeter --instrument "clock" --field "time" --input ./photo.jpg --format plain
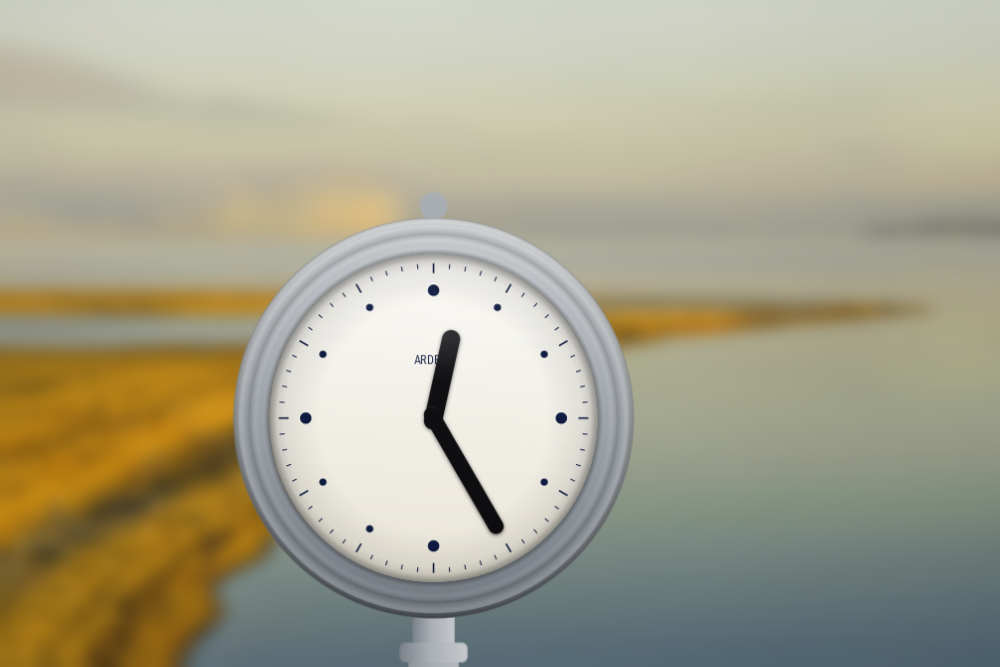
12:25
